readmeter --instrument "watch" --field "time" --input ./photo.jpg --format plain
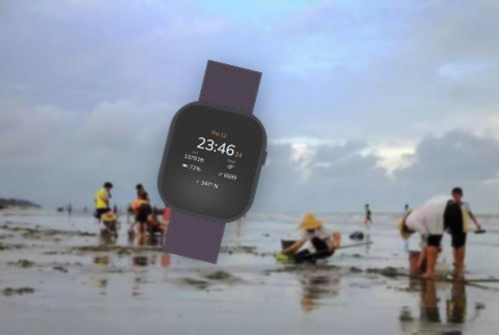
23:46
